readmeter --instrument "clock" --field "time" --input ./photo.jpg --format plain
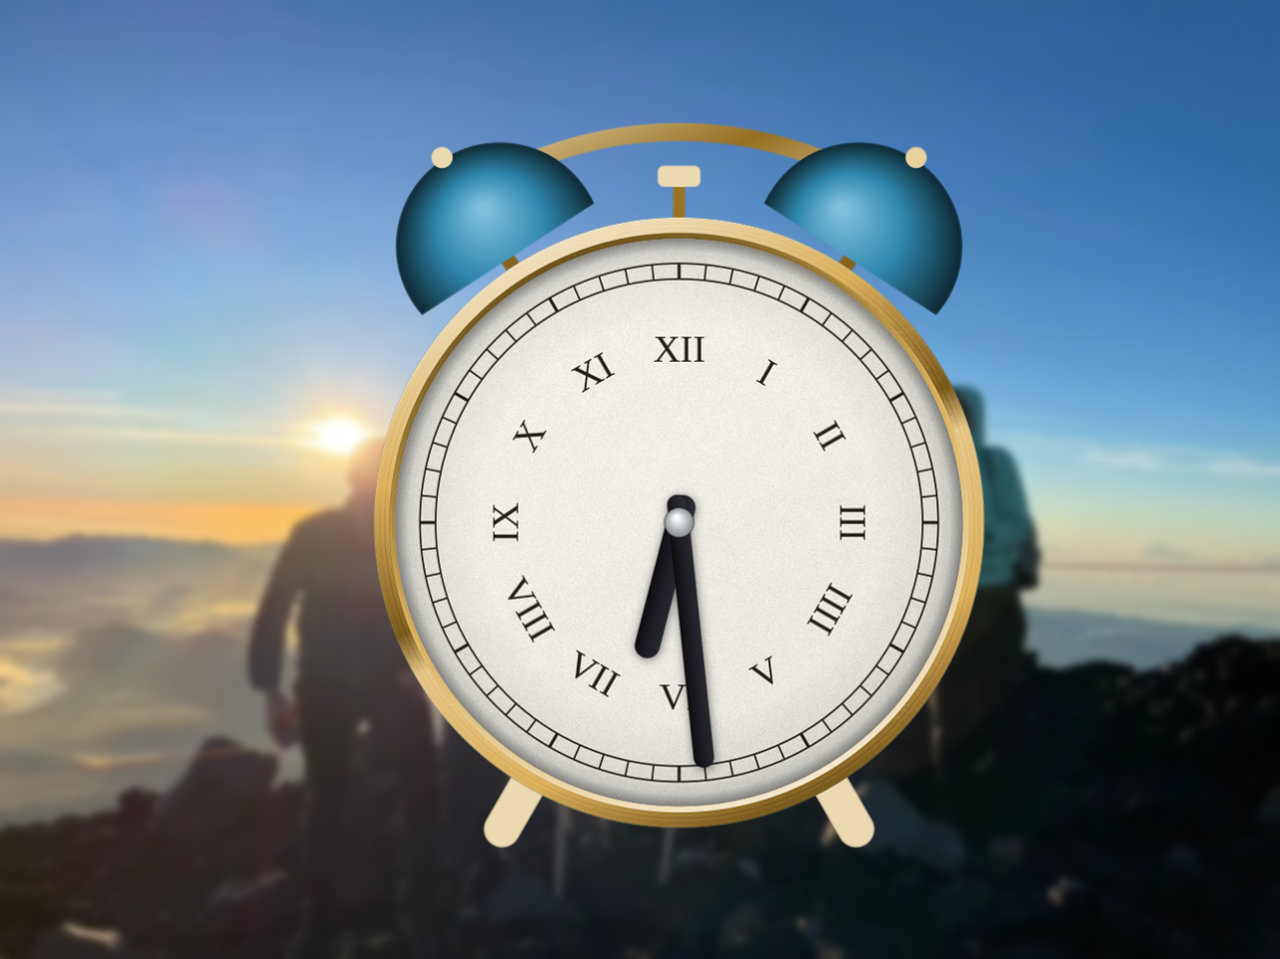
6:29
